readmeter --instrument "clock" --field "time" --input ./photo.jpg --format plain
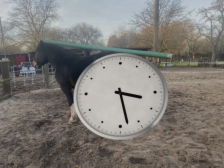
3:28
